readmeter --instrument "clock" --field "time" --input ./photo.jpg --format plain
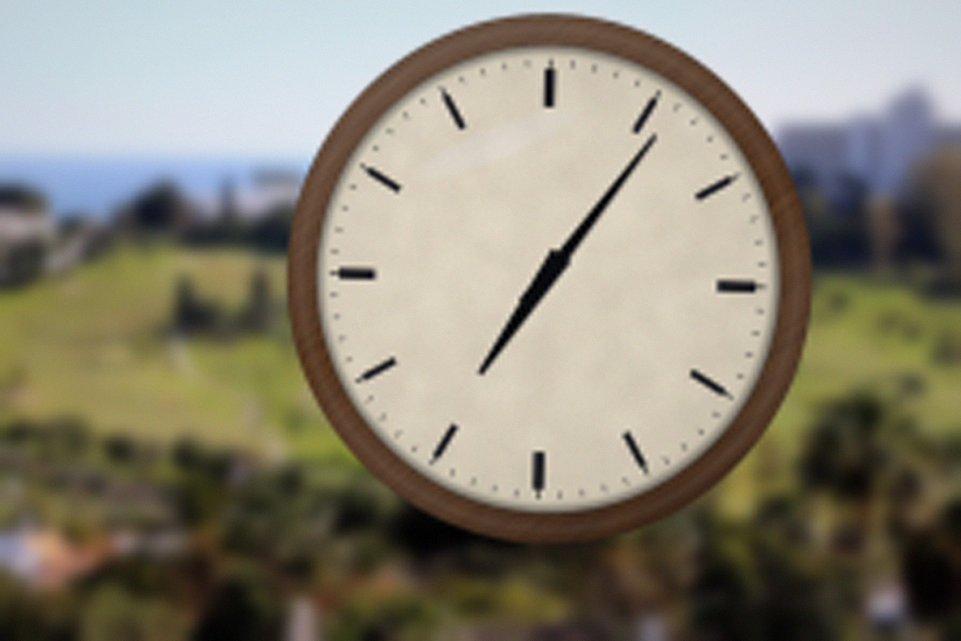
7:06
